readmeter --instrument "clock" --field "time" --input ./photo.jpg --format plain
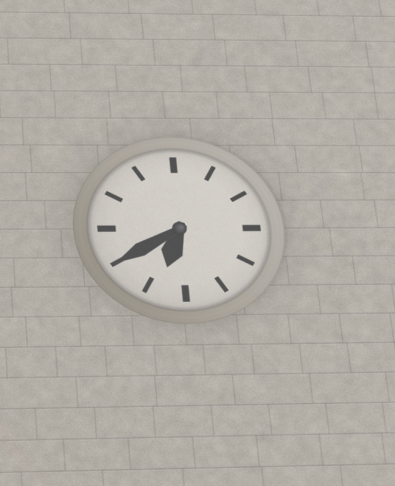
6:40
